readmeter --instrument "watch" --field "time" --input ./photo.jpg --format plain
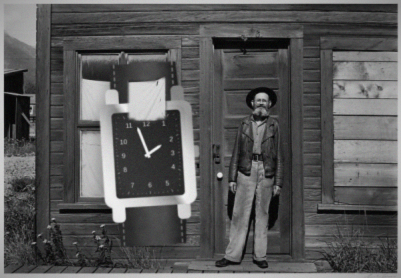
1:57
